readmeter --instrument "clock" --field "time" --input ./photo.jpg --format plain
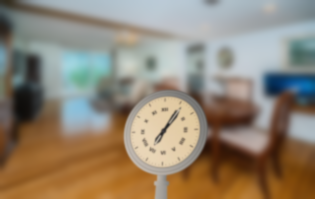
7:06
